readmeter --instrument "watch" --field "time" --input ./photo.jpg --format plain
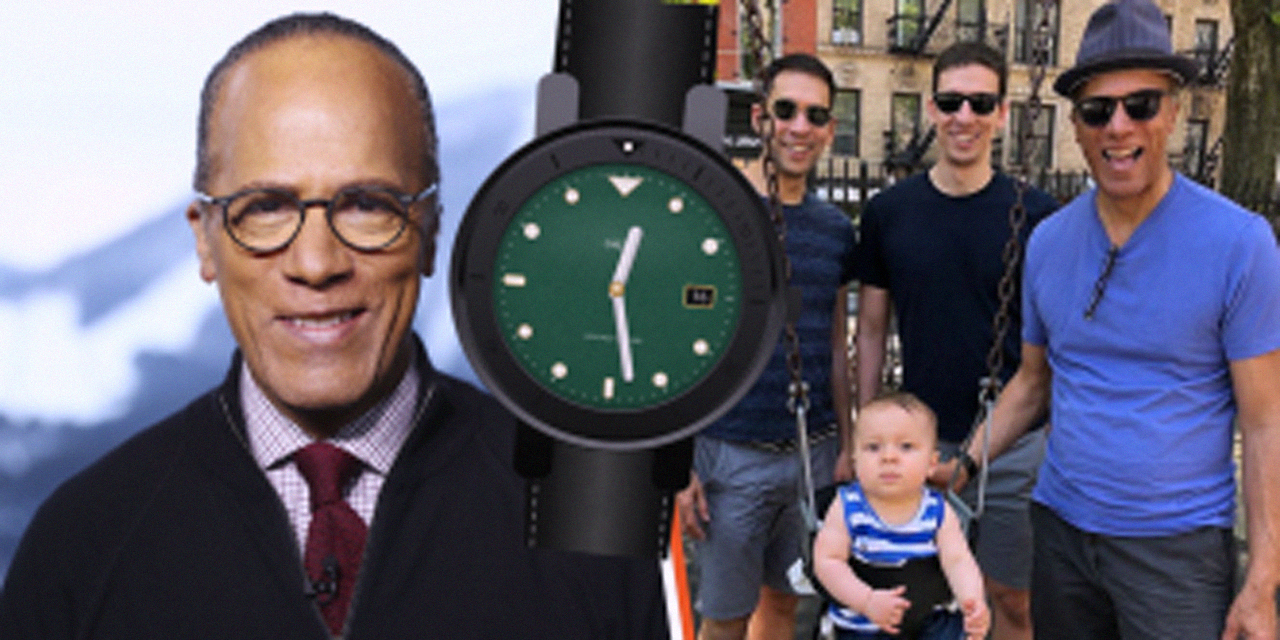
12:28
